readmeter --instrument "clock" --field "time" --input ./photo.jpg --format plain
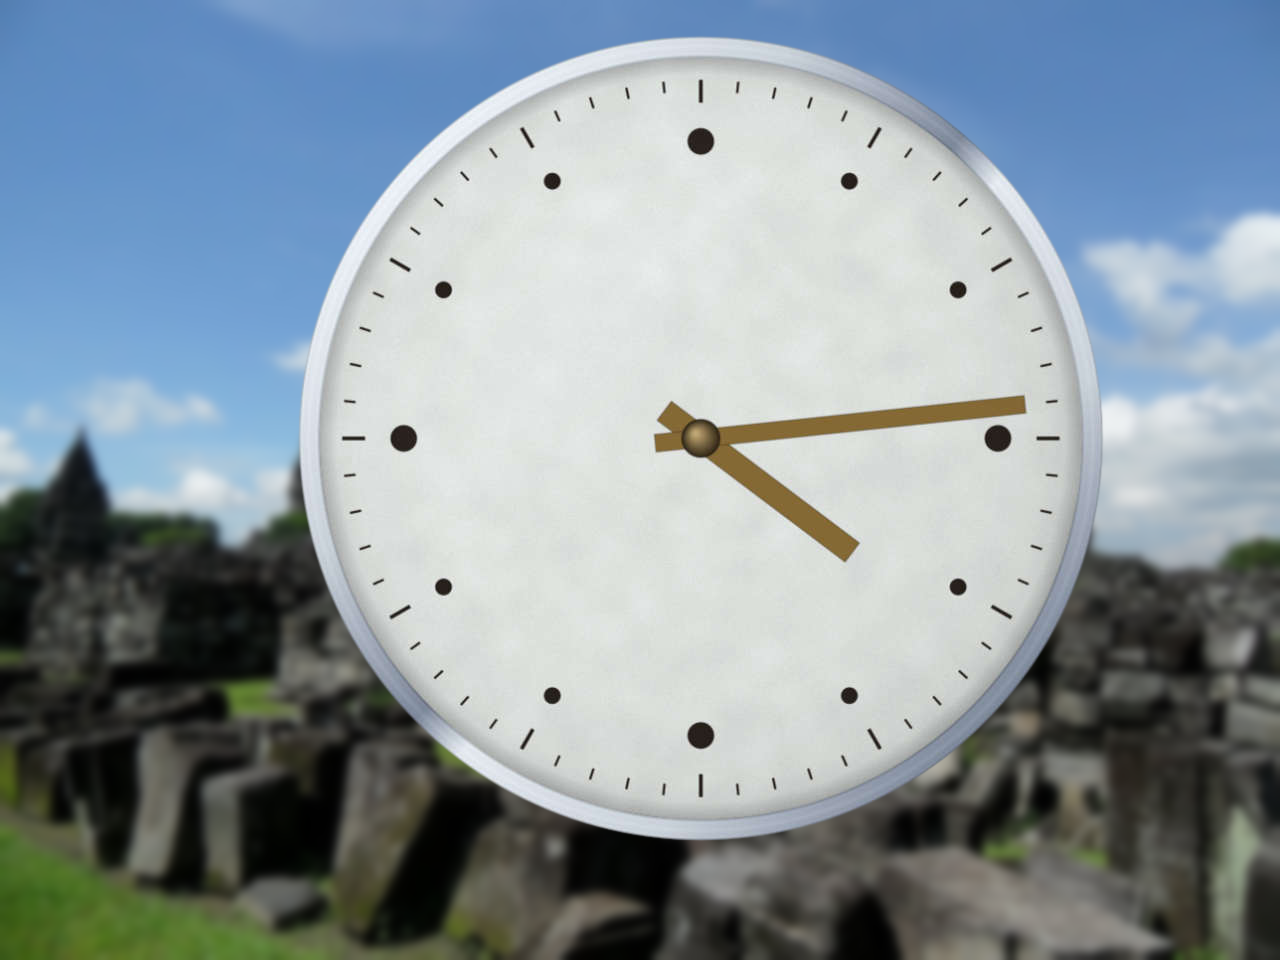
4:14
